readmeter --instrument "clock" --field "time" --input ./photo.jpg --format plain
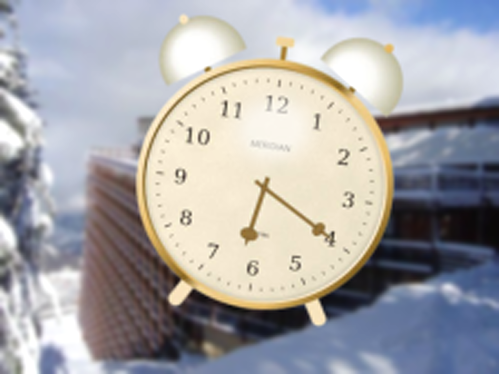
6:20
